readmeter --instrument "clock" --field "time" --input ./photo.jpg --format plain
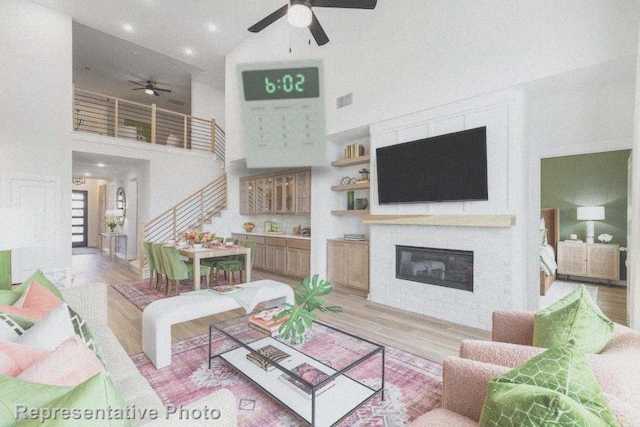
6:02
